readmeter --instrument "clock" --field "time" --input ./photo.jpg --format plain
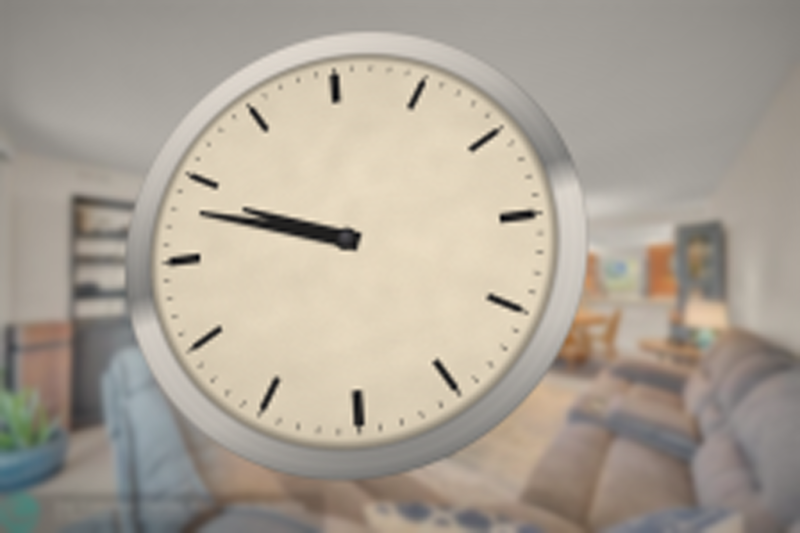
9:48
